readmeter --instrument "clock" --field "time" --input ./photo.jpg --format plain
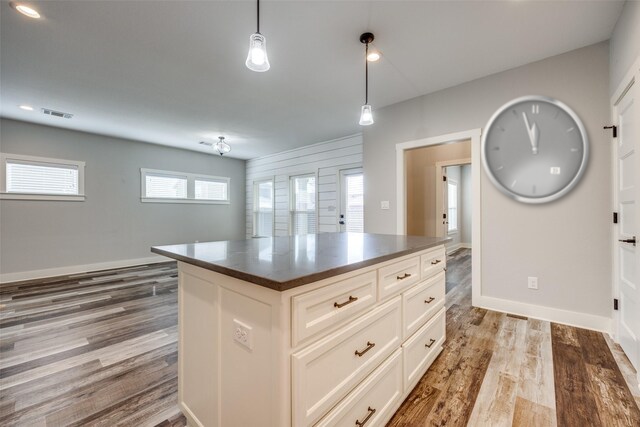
11:57
